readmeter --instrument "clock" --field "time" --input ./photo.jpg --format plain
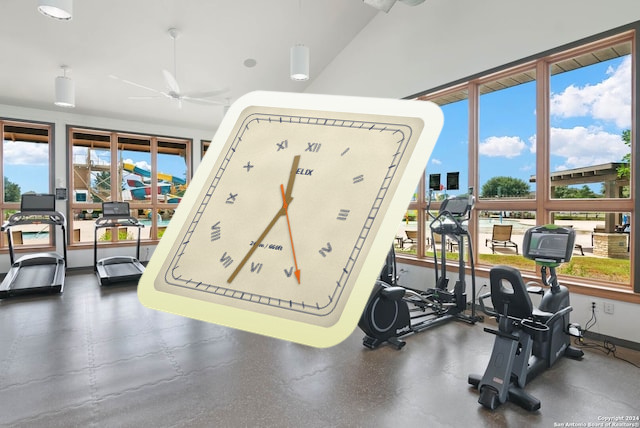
11:32:24
